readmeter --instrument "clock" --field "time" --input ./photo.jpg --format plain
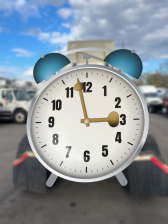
2:58
